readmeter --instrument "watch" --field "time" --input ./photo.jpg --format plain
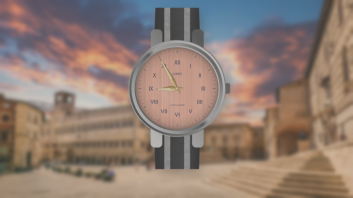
8:55
